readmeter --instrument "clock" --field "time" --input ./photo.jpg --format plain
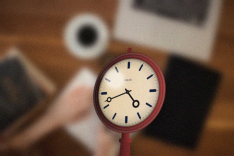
4:42
